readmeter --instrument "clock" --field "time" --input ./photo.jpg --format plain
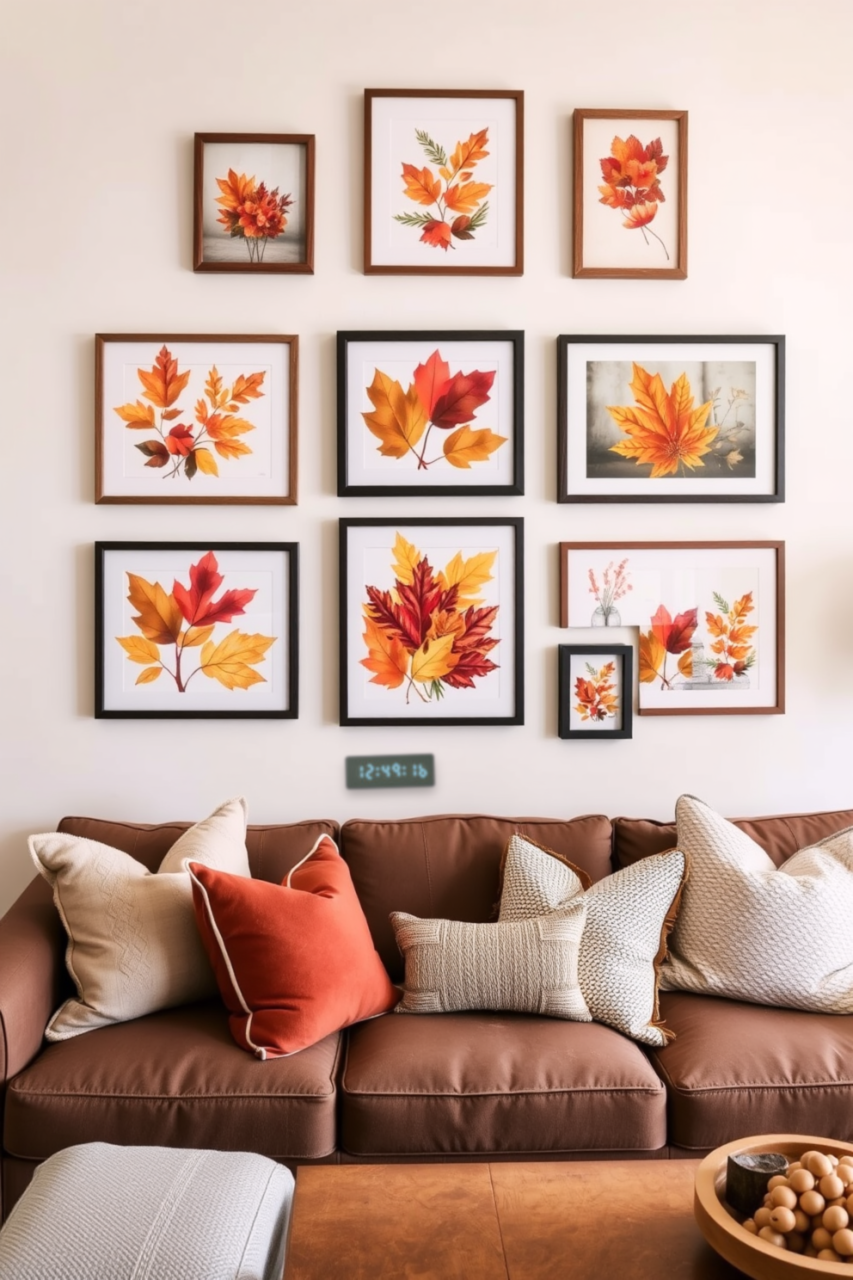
12:49:16
